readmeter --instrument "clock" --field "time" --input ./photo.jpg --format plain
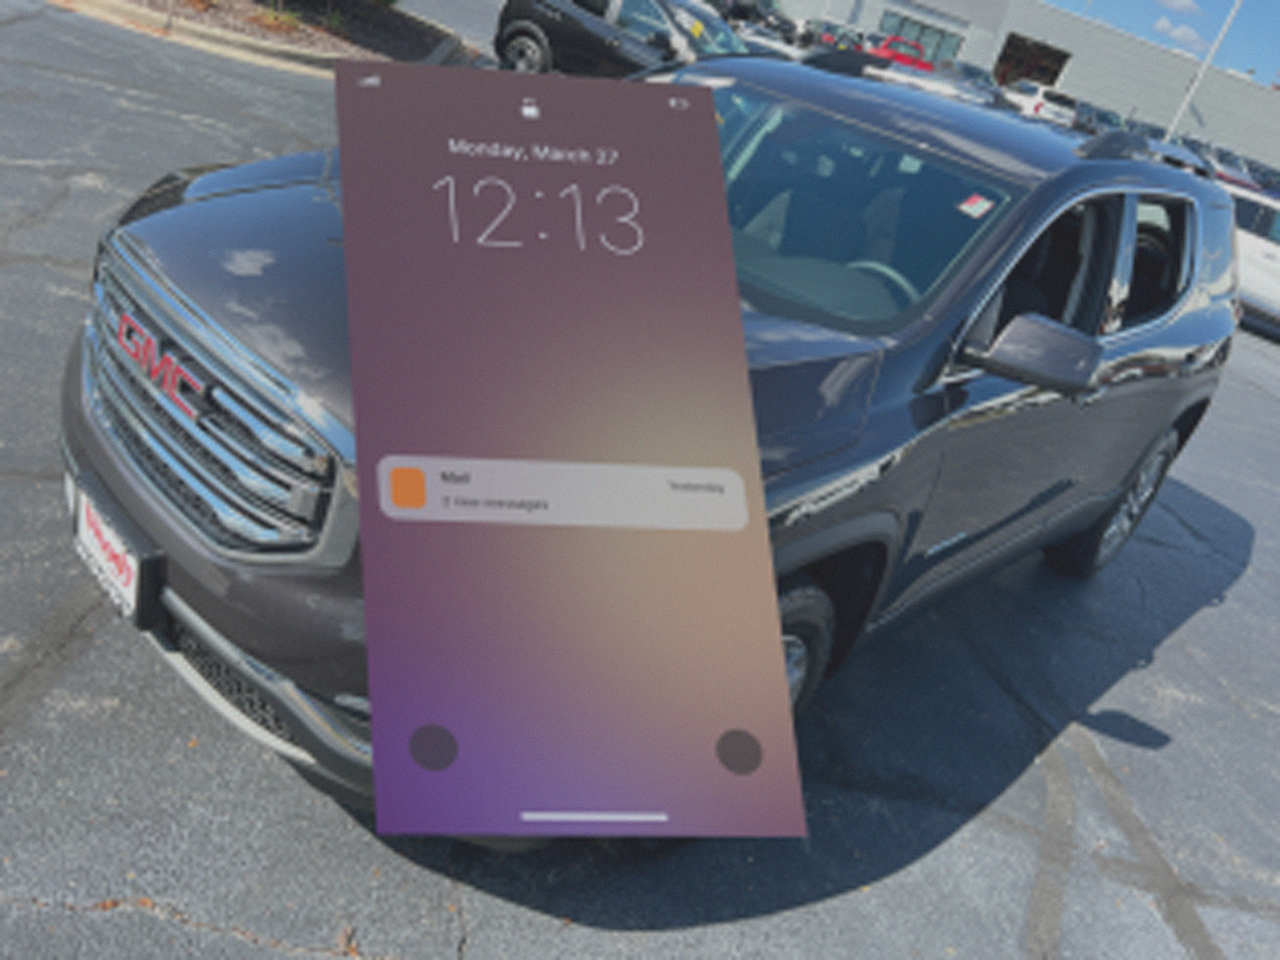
12:13
